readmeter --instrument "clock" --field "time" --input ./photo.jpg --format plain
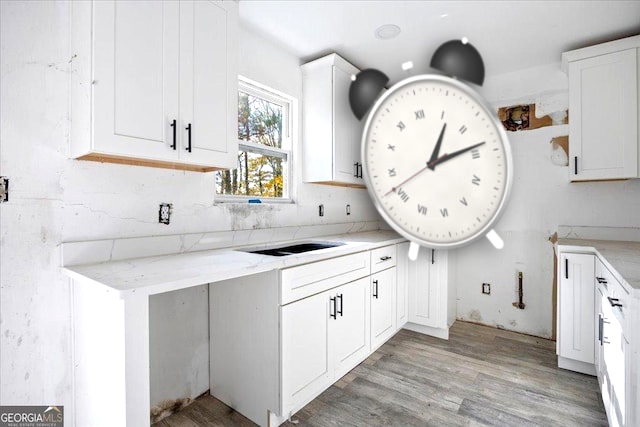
1:13:42
